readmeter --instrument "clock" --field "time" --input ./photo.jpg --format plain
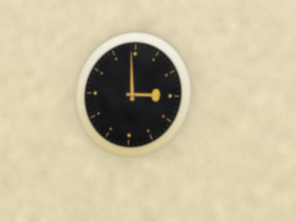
2:59
